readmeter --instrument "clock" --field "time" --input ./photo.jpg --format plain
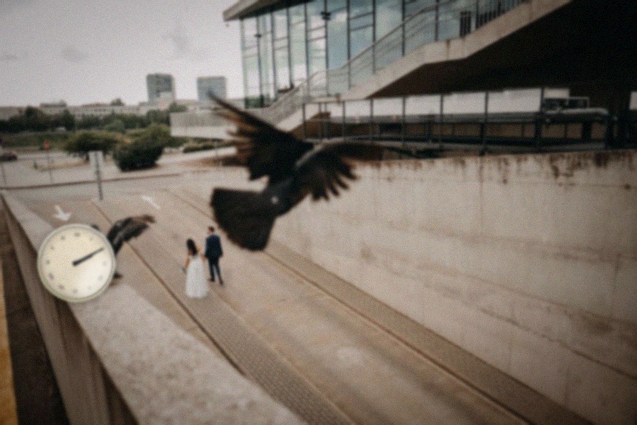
2:10
